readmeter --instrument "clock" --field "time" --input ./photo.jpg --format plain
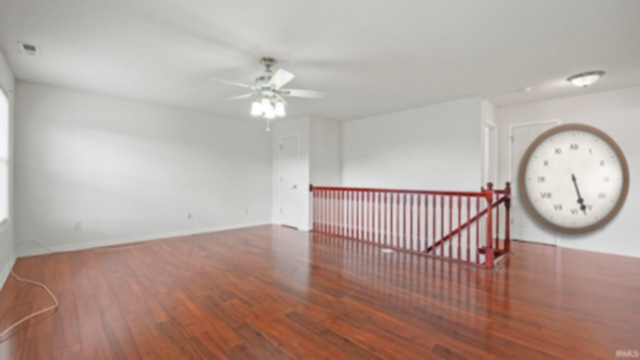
5:27
